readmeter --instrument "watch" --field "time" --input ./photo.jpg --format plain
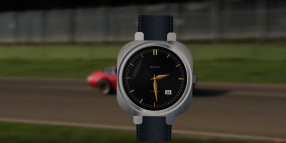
2:29
